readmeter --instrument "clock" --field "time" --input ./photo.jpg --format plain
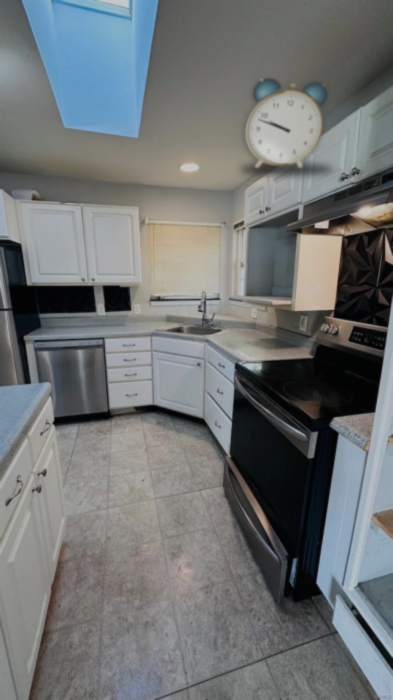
9:48
